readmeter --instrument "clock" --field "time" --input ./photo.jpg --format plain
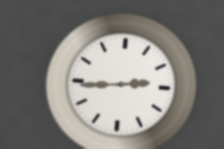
2:44
